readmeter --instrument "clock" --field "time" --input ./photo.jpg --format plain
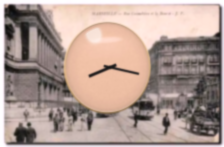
8:17
